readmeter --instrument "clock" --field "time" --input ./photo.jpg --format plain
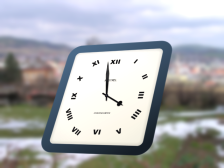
3:58
